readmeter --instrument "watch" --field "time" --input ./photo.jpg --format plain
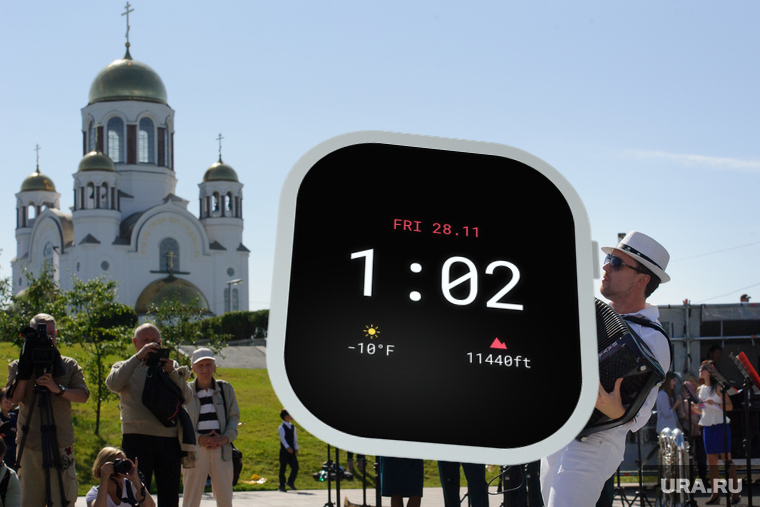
1:02
